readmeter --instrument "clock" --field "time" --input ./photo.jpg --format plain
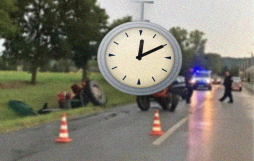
12:10
